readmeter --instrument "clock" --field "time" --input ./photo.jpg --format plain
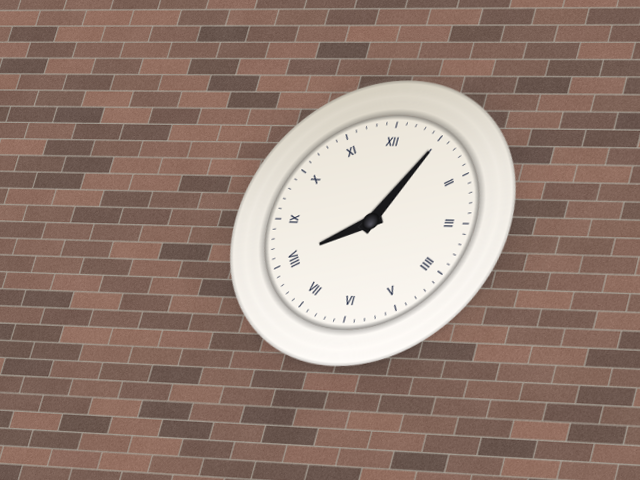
8:05
